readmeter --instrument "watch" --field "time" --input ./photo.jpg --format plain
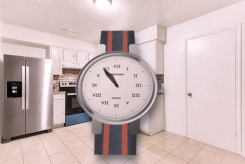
10:54
